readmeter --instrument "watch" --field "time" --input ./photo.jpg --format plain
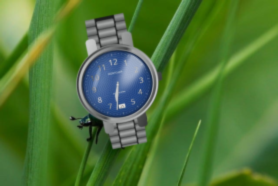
6:32
